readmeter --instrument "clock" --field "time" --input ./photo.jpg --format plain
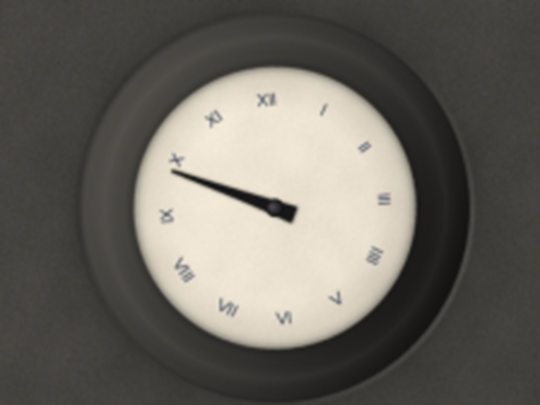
9:49
